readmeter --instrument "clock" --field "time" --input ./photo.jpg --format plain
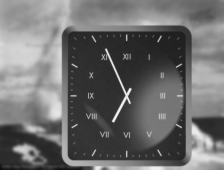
6:56
